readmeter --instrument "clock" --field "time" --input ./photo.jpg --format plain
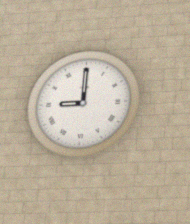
9:00
